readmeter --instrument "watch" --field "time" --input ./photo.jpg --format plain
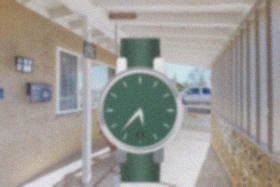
5:37
